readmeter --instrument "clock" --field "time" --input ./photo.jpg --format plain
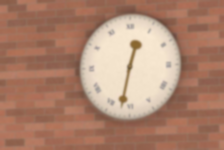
12:32
